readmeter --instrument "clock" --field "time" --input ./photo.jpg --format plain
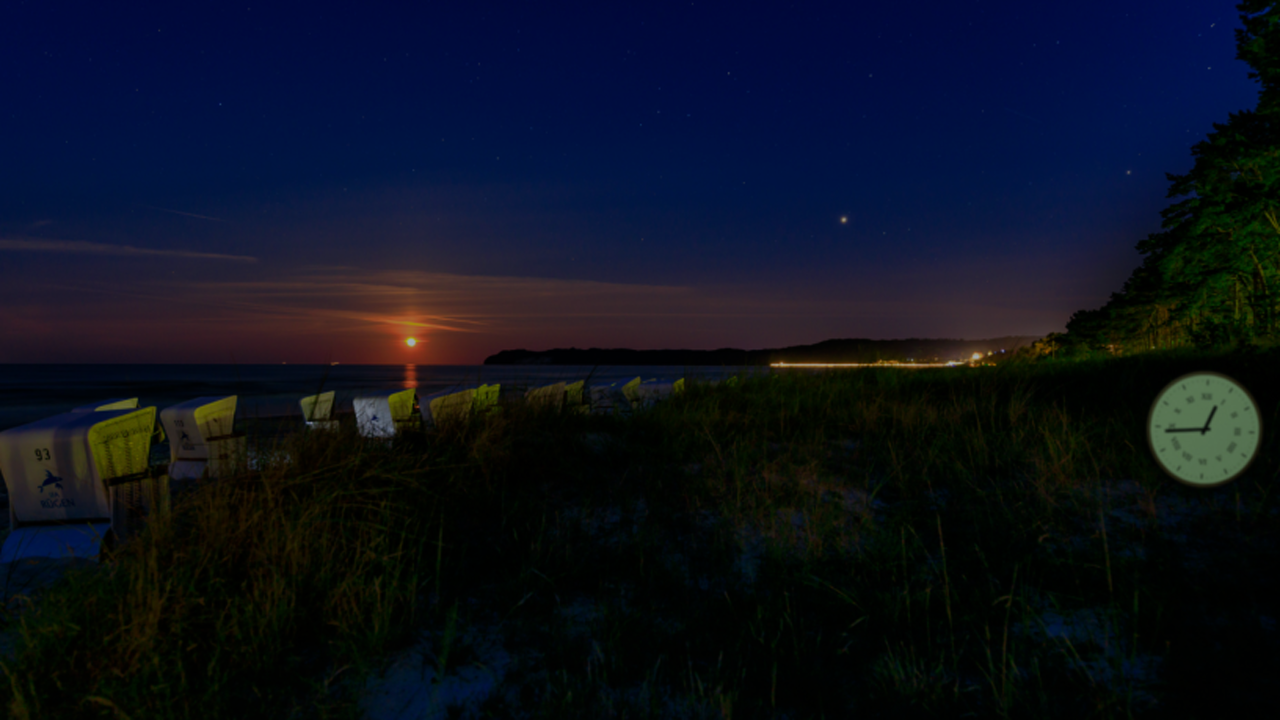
12:44
